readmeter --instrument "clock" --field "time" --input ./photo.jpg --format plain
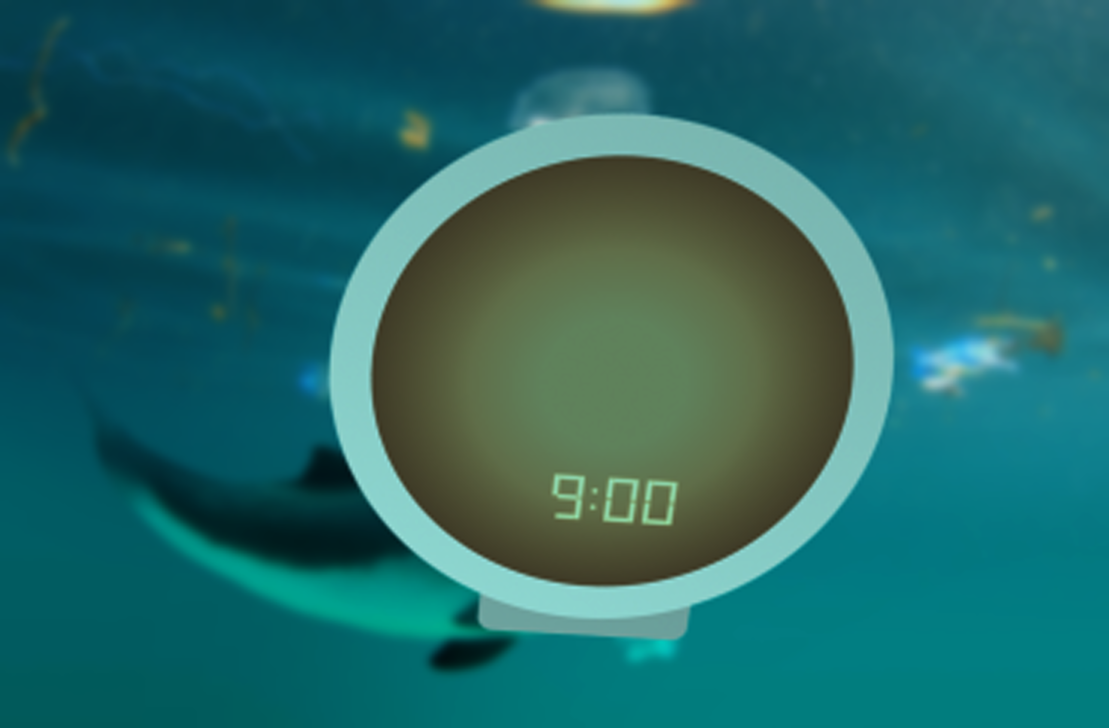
9:00
